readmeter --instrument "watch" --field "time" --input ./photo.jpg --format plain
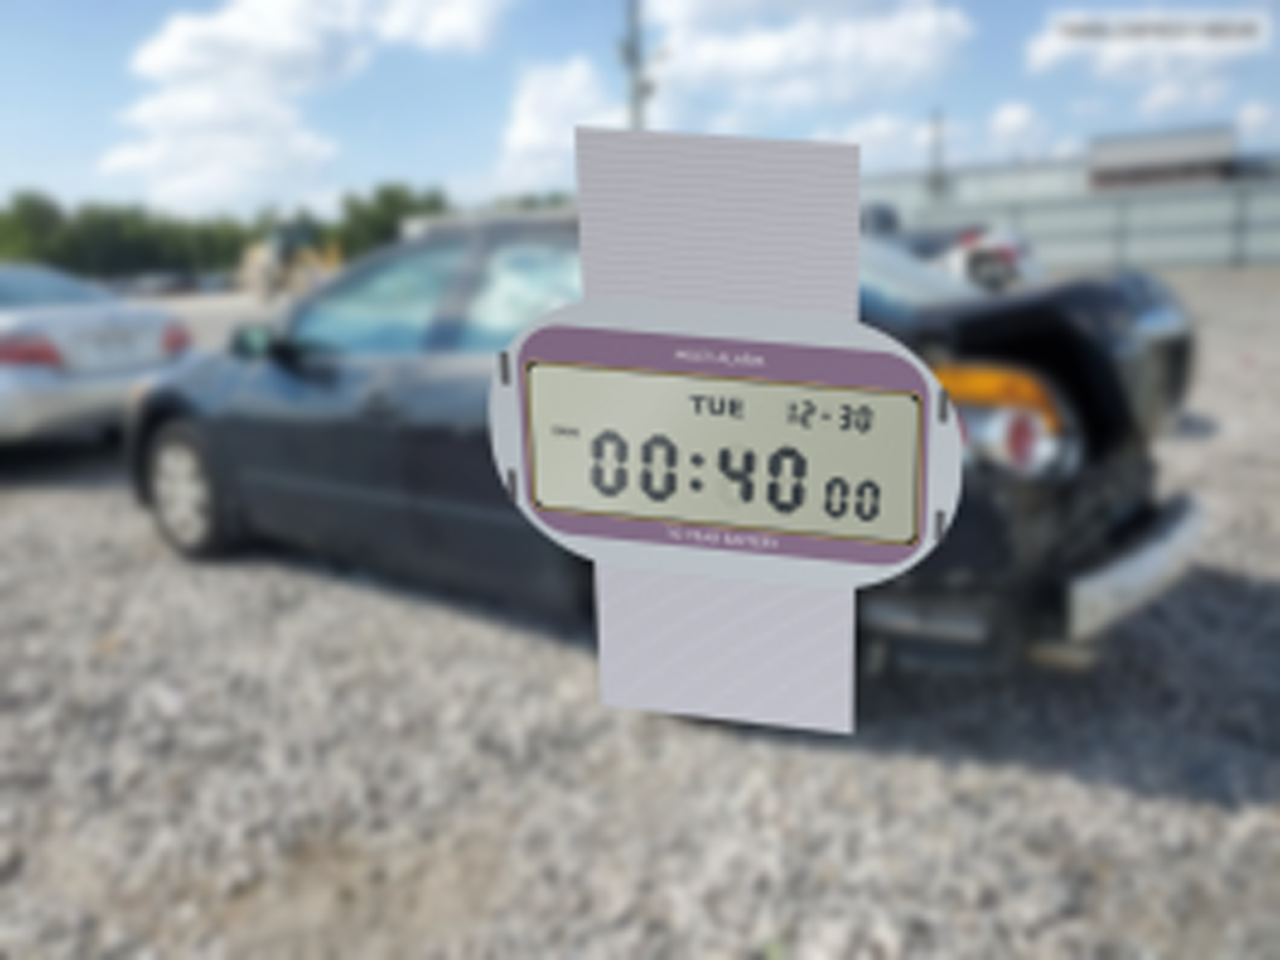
0:40:00
